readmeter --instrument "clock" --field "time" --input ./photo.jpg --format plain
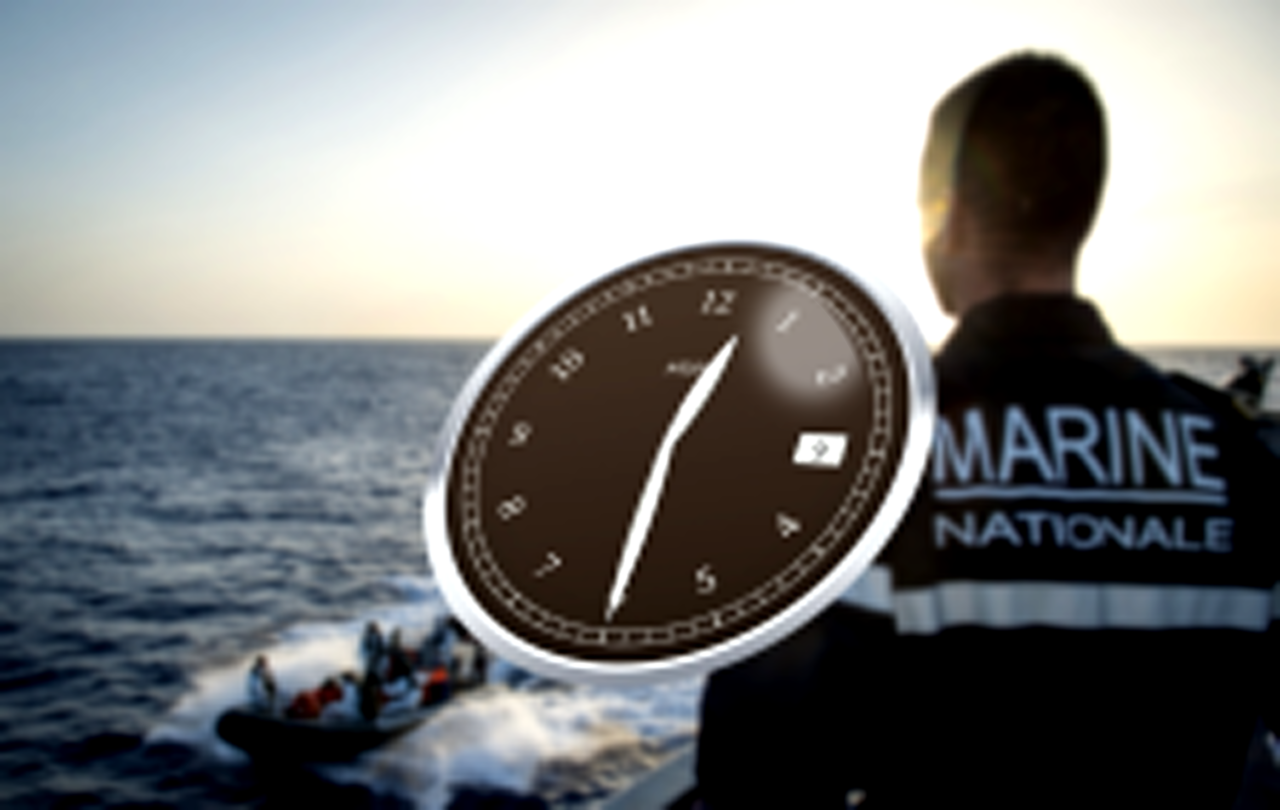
12:30
